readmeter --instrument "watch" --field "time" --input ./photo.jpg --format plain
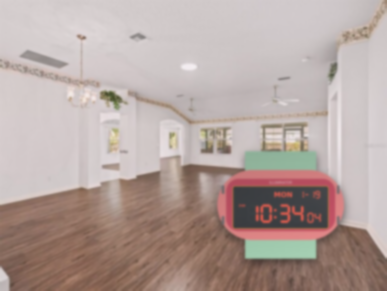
10:34
